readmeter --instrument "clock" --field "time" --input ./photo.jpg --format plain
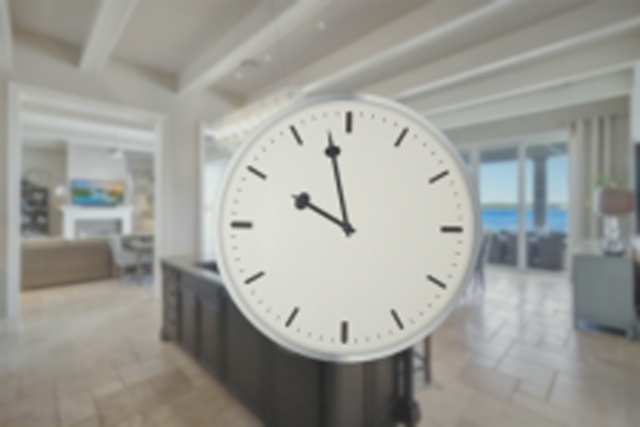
9:58
